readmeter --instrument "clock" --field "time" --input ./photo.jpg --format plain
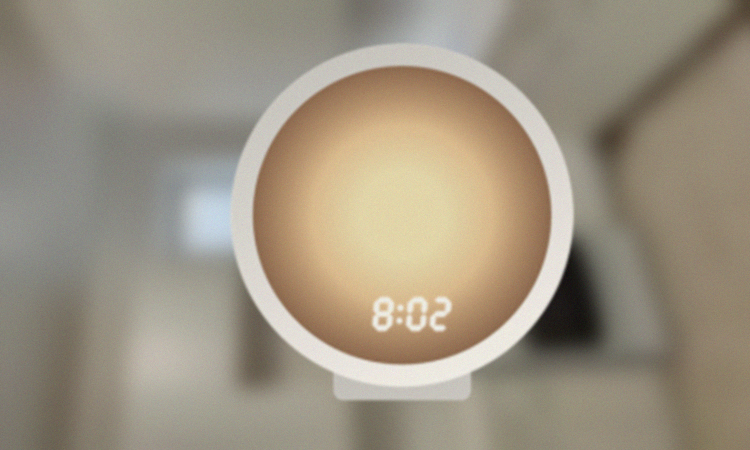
8:02
